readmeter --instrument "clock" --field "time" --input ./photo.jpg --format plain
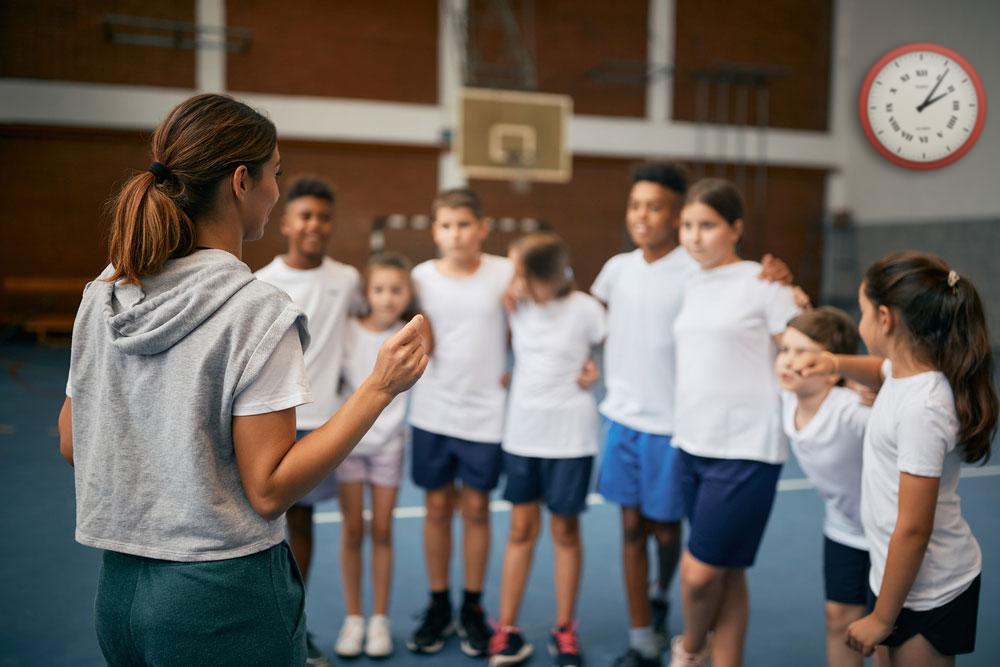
2:06
